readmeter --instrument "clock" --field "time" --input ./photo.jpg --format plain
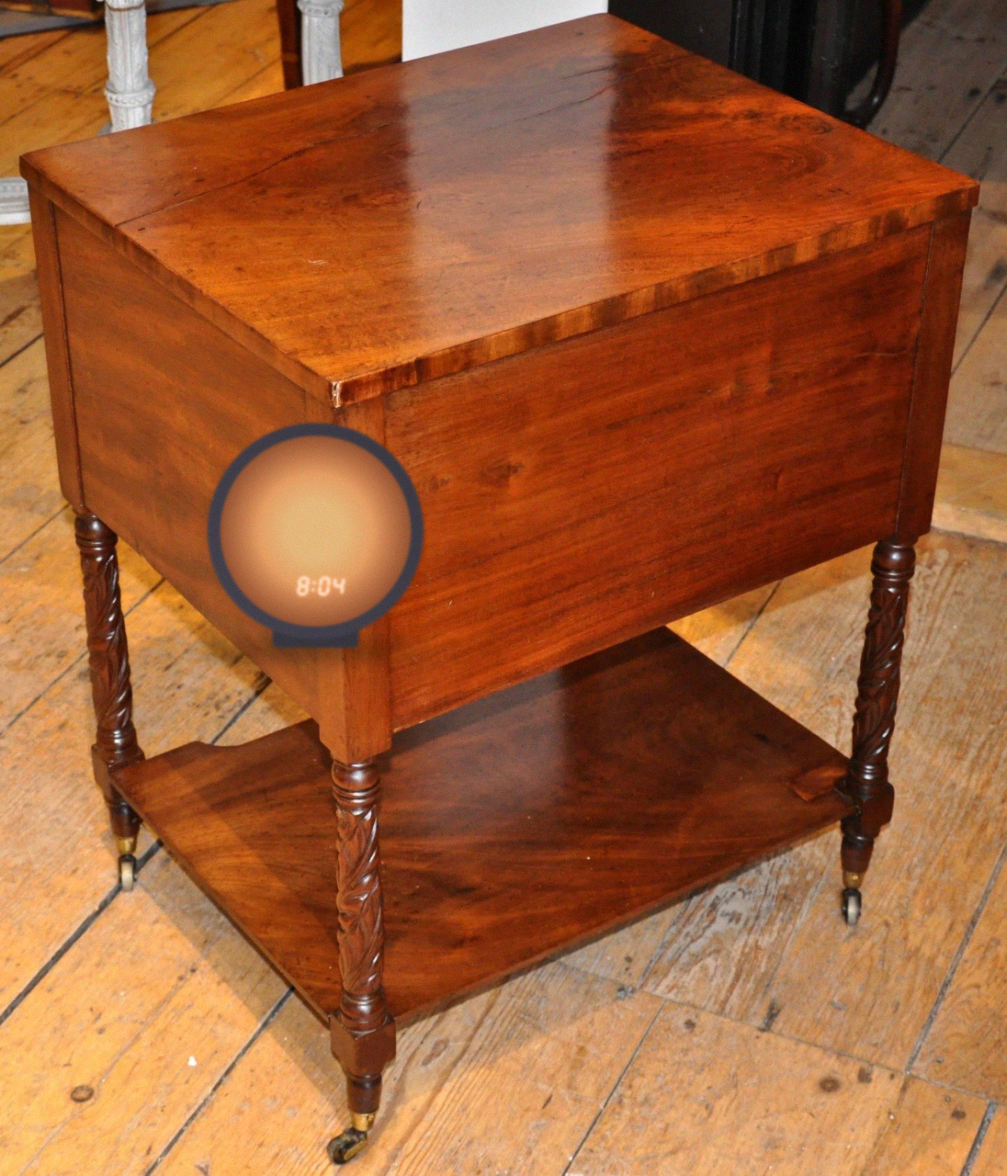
8:04
